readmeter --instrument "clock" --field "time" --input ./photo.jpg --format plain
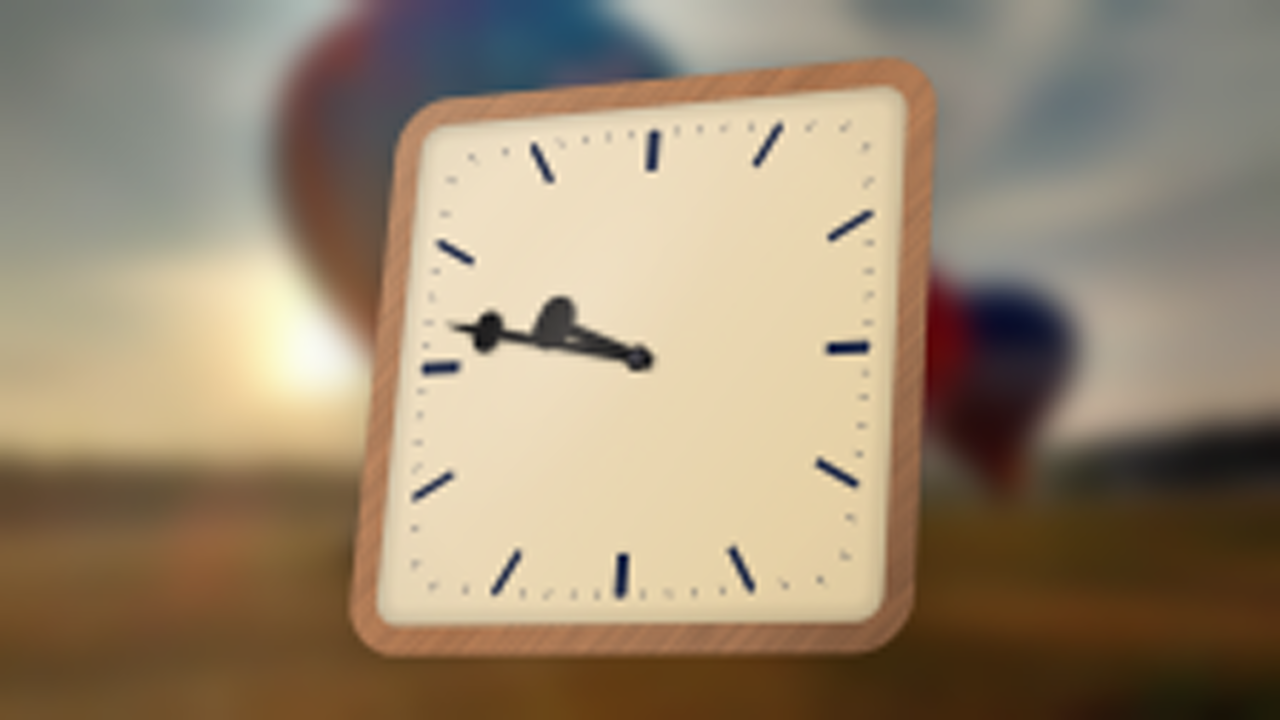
9:47
